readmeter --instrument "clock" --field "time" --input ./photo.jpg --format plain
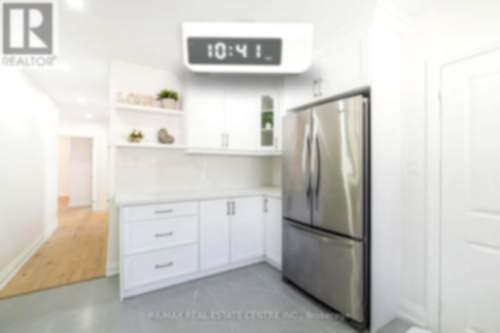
10:41
